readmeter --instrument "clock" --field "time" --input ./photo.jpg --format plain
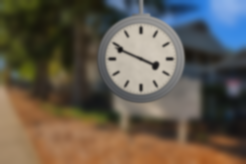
3:49
